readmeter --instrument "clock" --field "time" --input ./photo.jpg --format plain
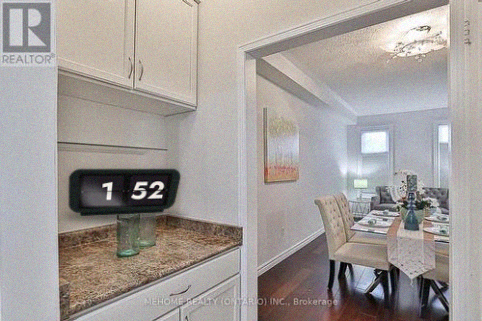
1:52
